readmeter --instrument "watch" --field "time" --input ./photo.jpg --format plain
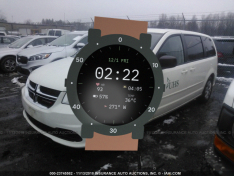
2:22
